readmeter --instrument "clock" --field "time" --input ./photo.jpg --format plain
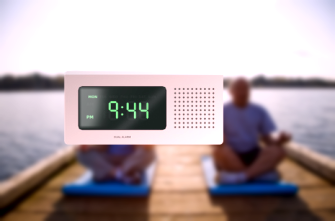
9:44
